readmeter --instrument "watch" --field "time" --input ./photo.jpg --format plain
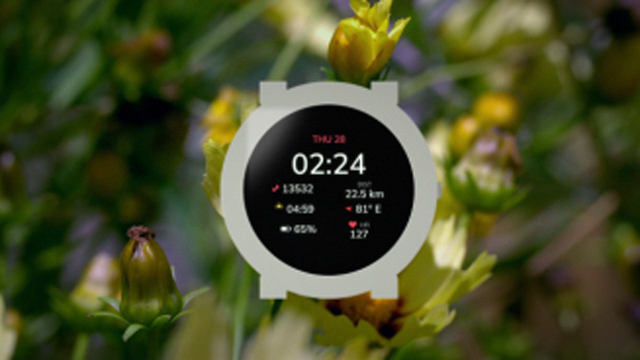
2:24
